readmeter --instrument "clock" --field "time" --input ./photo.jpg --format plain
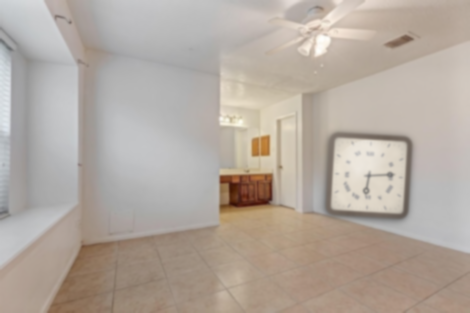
6:14
